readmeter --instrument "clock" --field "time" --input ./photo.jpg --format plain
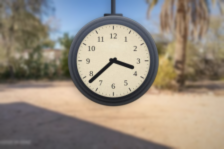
3:38
